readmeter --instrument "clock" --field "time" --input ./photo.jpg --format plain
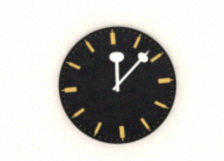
12:08
